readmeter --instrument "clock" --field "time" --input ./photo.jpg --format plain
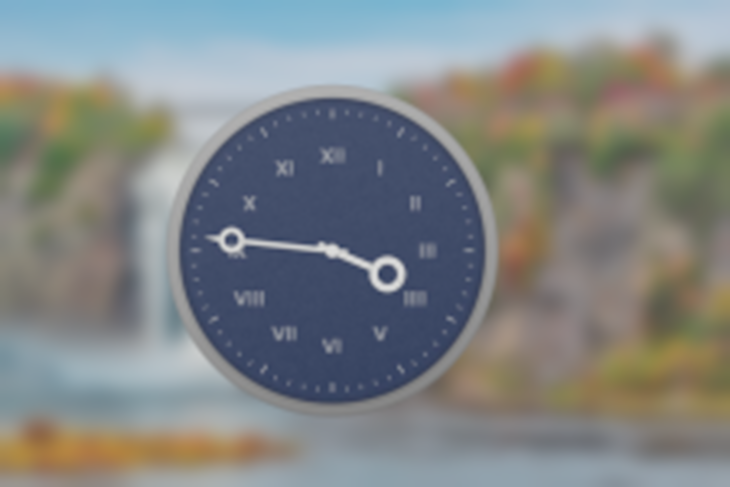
3:46
